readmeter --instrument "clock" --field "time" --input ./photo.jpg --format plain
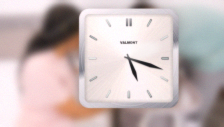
5:18
